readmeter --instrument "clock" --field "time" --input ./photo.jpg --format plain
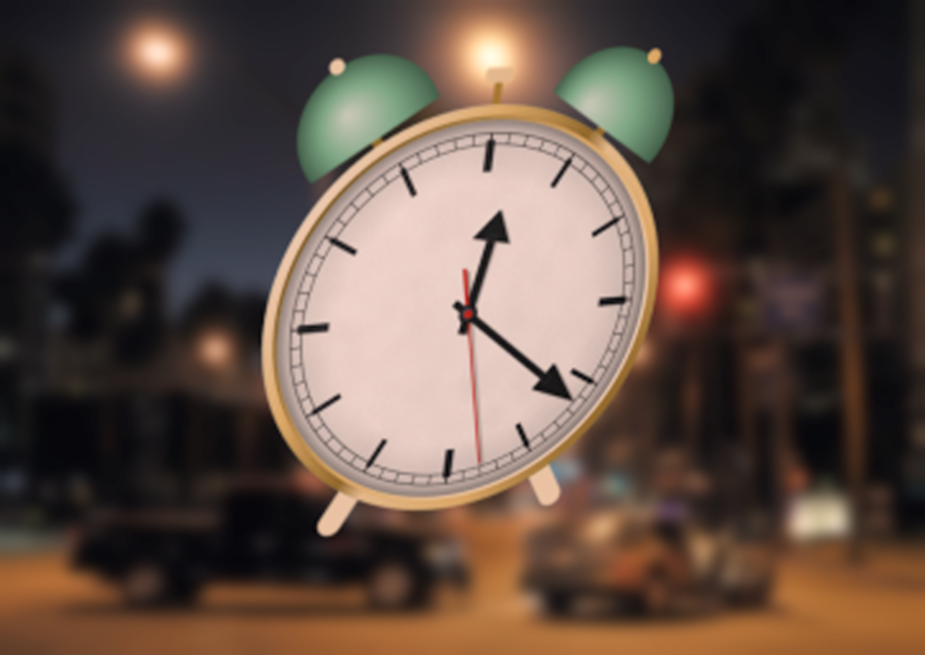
12:21:28
